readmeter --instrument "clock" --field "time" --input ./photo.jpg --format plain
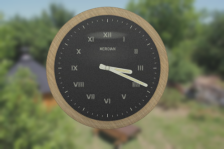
3:19
